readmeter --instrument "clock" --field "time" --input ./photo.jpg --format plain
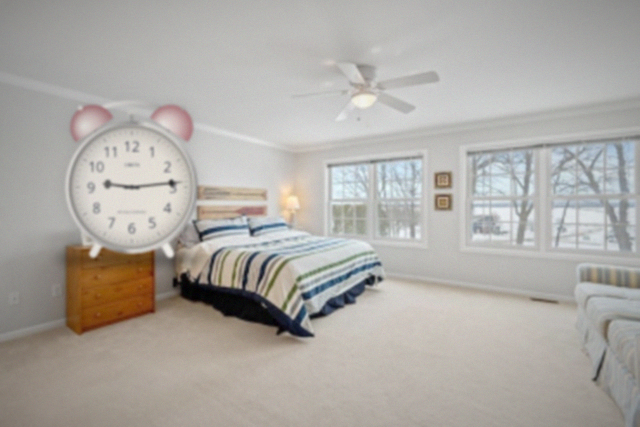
9:14
